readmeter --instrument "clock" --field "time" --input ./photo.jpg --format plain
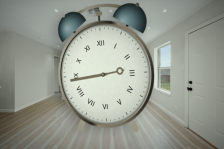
2:44
